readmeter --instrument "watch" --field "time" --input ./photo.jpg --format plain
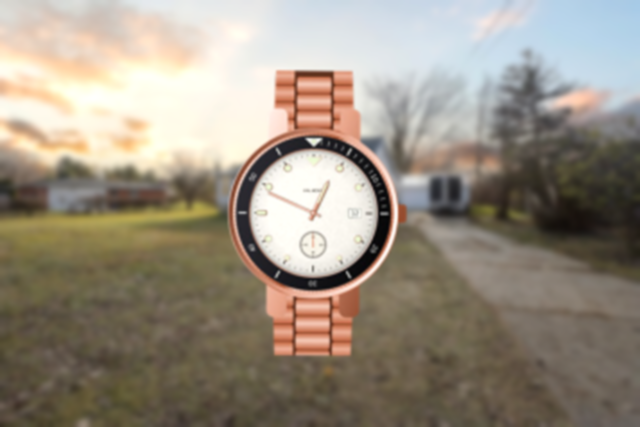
12:49
